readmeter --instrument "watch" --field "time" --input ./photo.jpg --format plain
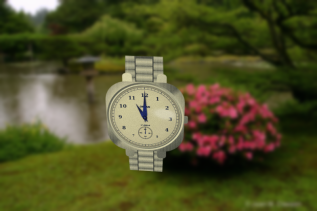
11:00
